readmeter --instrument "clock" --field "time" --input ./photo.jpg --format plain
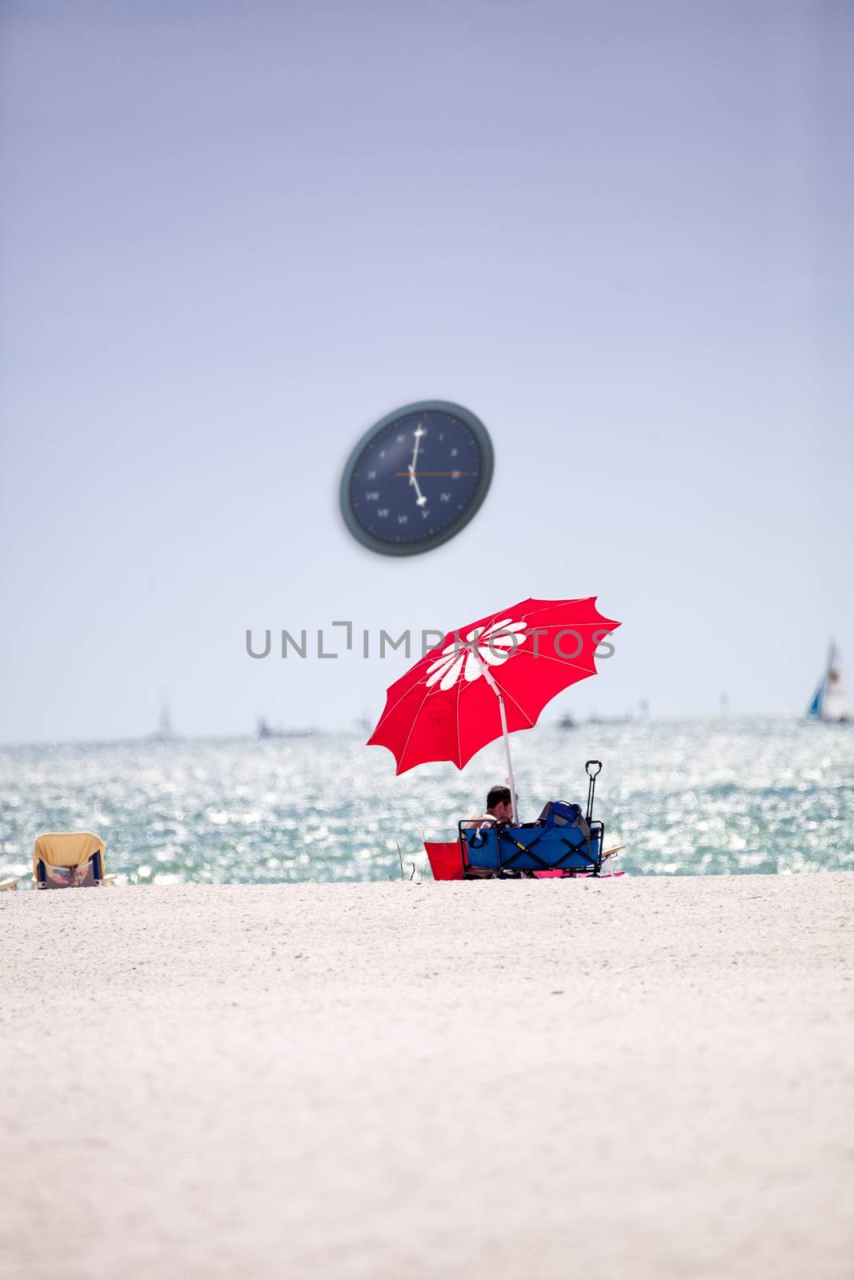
4:59:15
